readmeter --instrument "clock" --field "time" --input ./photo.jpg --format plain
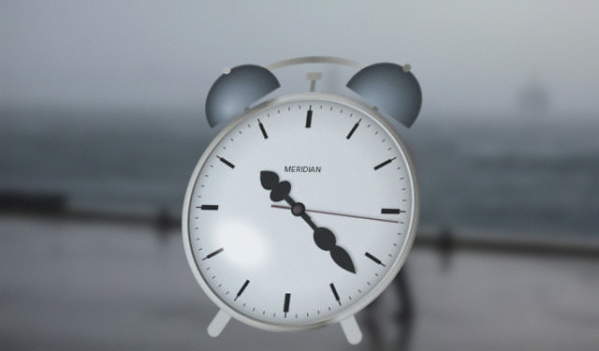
10:22:16
